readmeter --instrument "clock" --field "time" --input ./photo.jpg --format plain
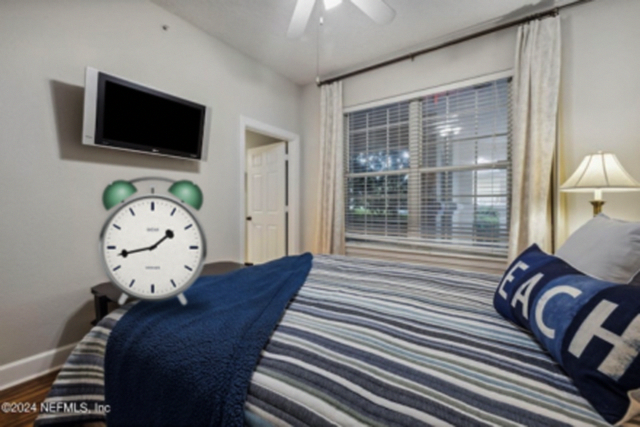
1:43
